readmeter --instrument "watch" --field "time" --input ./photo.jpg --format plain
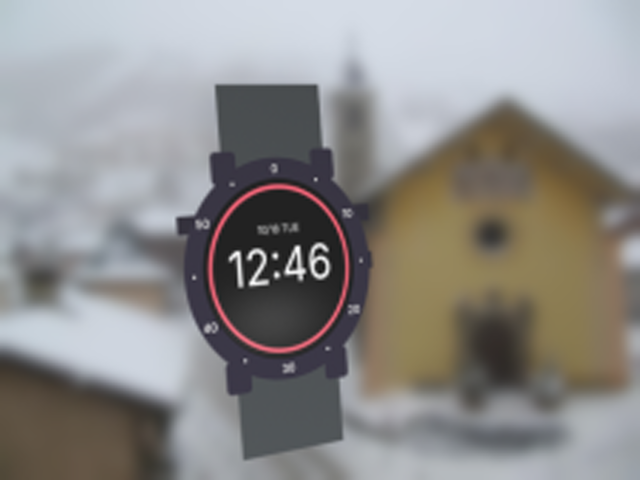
12:46
